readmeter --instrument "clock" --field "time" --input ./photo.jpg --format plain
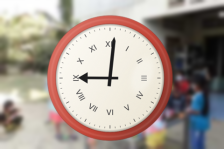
9:01
